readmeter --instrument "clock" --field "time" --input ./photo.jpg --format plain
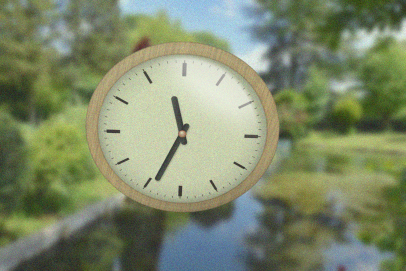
11:34
